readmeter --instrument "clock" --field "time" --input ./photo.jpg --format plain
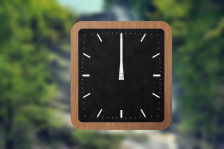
12:00
